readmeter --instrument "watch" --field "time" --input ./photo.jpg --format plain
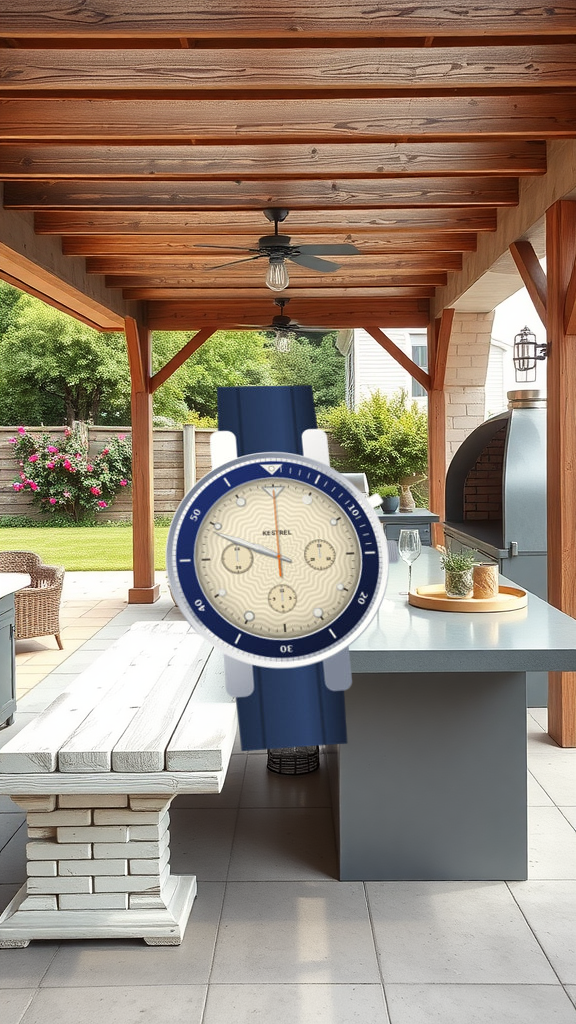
9:49
